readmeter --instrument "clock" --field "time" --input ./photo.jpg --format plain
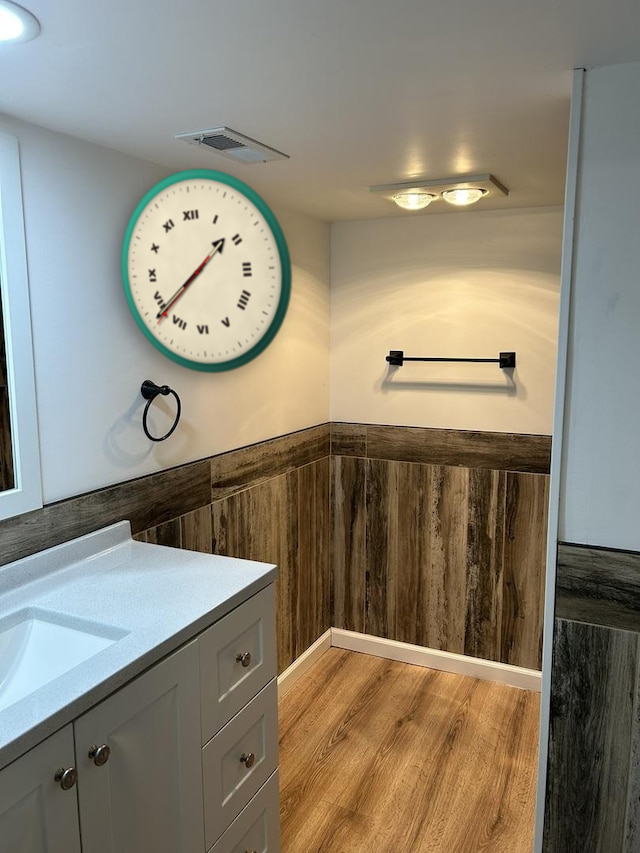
1:38:38
